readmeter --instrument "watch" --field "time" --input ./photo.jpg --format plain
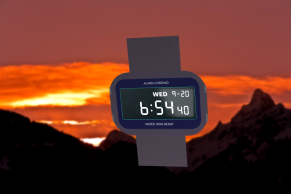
6:54:40
